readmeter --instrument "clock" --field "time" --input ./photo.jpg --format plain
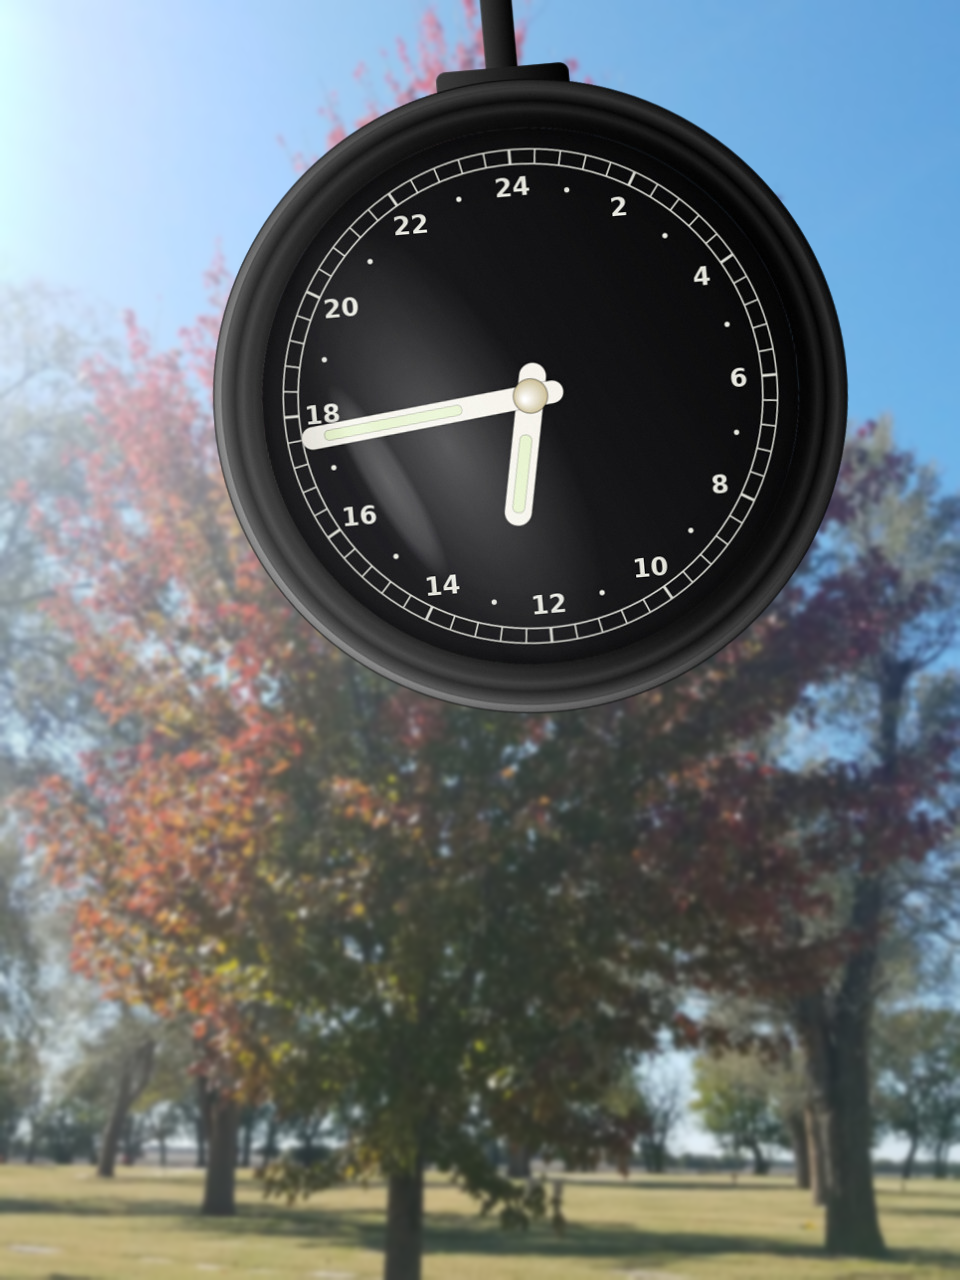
12:44
